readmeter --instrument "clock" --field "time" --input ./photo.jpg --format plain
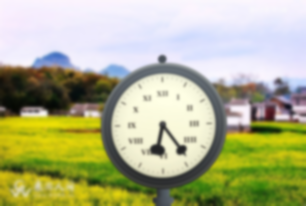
6:24
